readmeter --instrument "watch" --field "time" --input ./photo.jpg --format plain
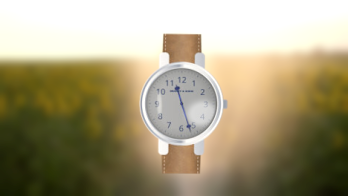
11:27
